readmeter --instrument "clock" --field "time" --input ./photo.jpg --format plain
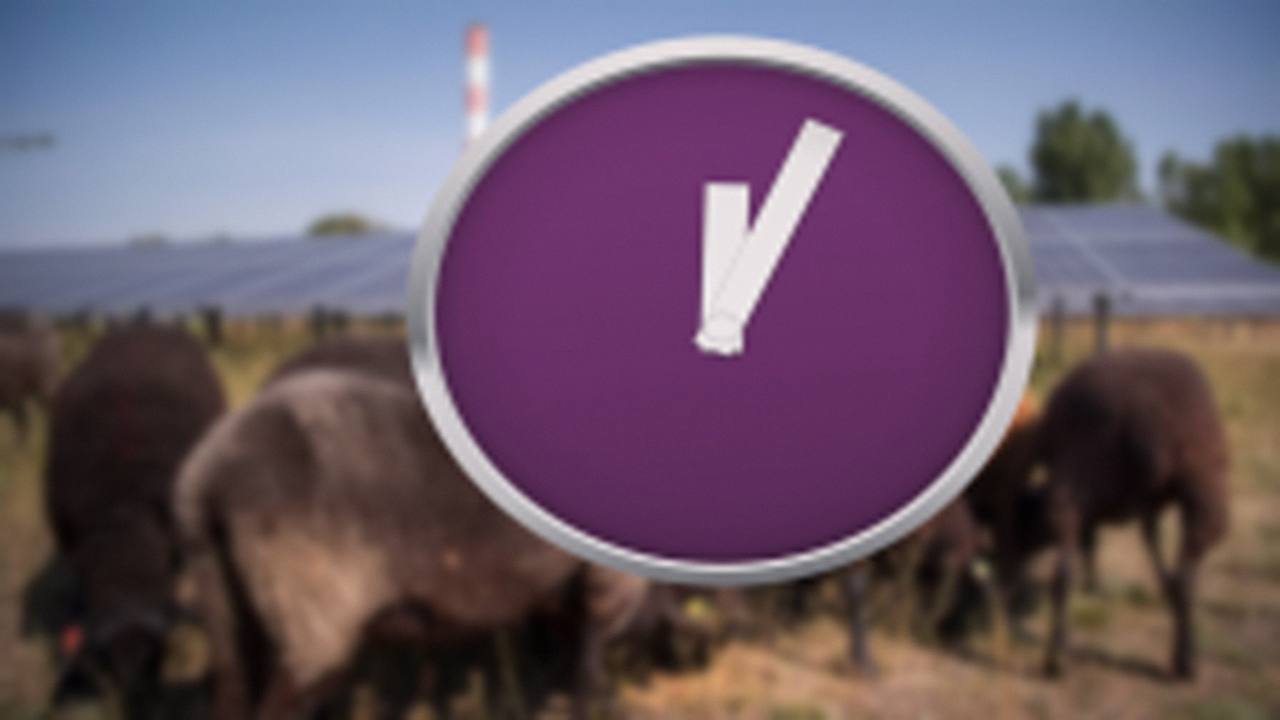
12:04
